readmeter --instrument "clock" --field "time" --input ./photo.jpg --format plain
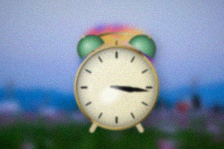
3:16
